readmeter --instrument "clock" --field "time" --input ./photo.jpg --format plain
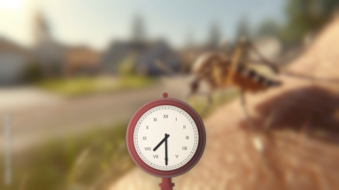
7:30
